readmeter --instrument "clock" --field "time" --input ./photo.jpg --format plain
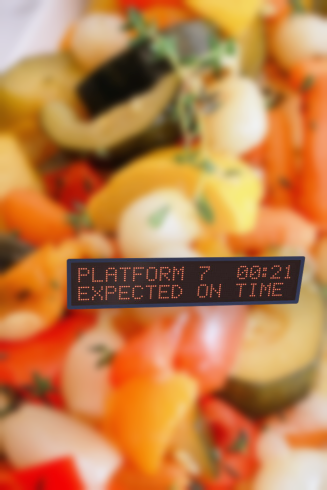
0:21
